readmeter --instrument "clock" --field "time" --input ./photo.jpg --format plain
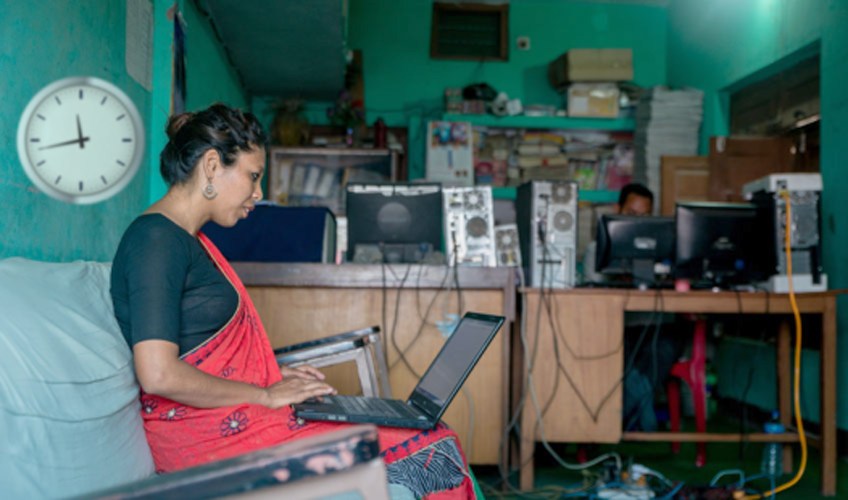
11:43
